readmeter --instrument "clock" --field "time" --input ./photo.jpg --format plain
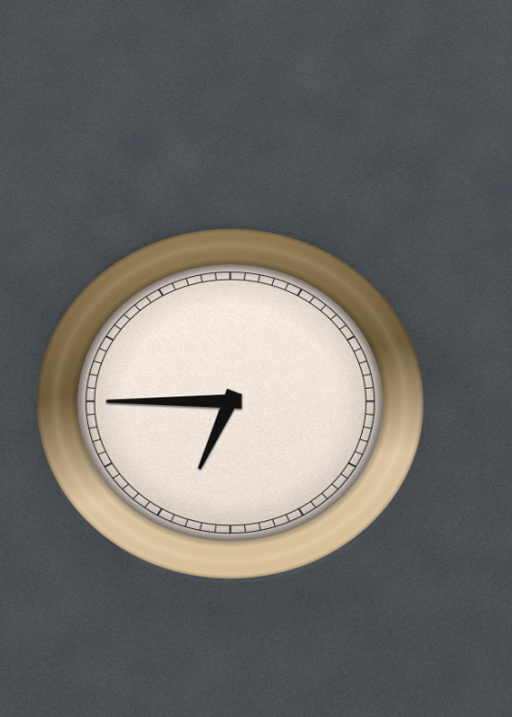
6:45
